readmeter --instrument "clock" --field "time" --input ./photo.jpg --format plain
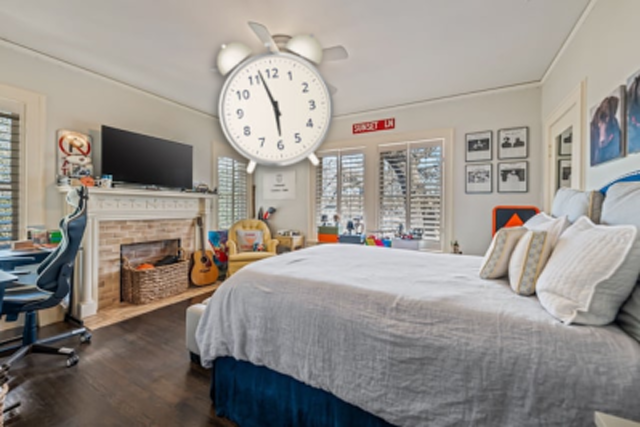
5:57
